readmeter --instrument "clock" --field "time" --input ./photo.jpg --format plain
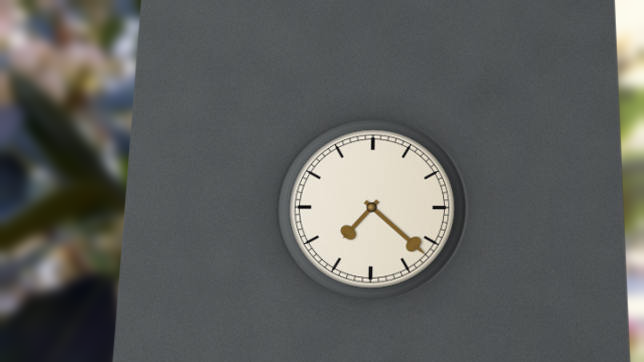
7:22
